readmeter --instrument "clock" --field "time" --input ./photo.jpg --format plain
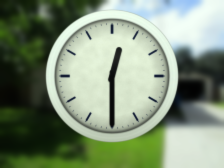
12:30
